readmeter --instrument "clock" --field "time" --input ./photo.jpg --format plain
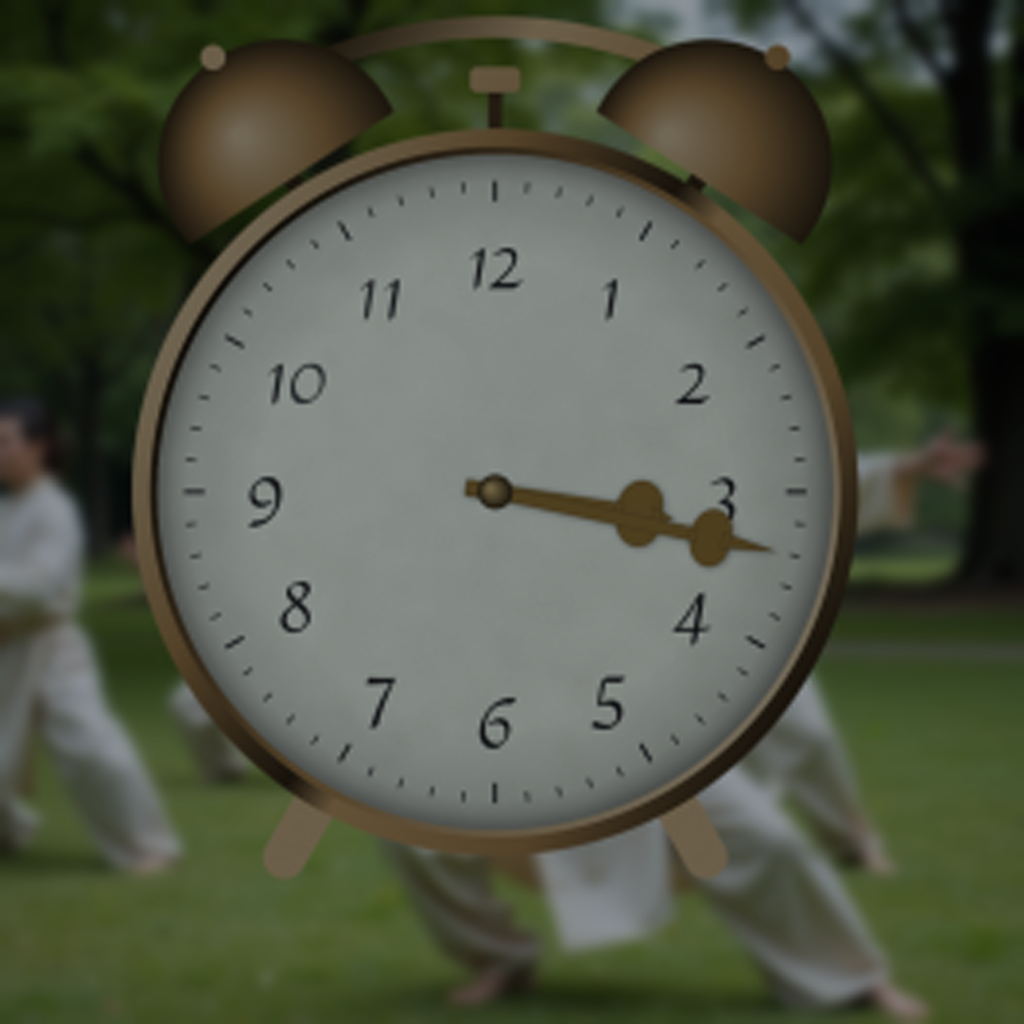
3:17
